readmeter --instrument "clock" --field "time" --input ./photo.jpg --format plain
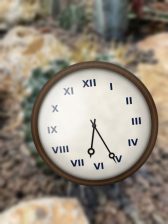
6:26
